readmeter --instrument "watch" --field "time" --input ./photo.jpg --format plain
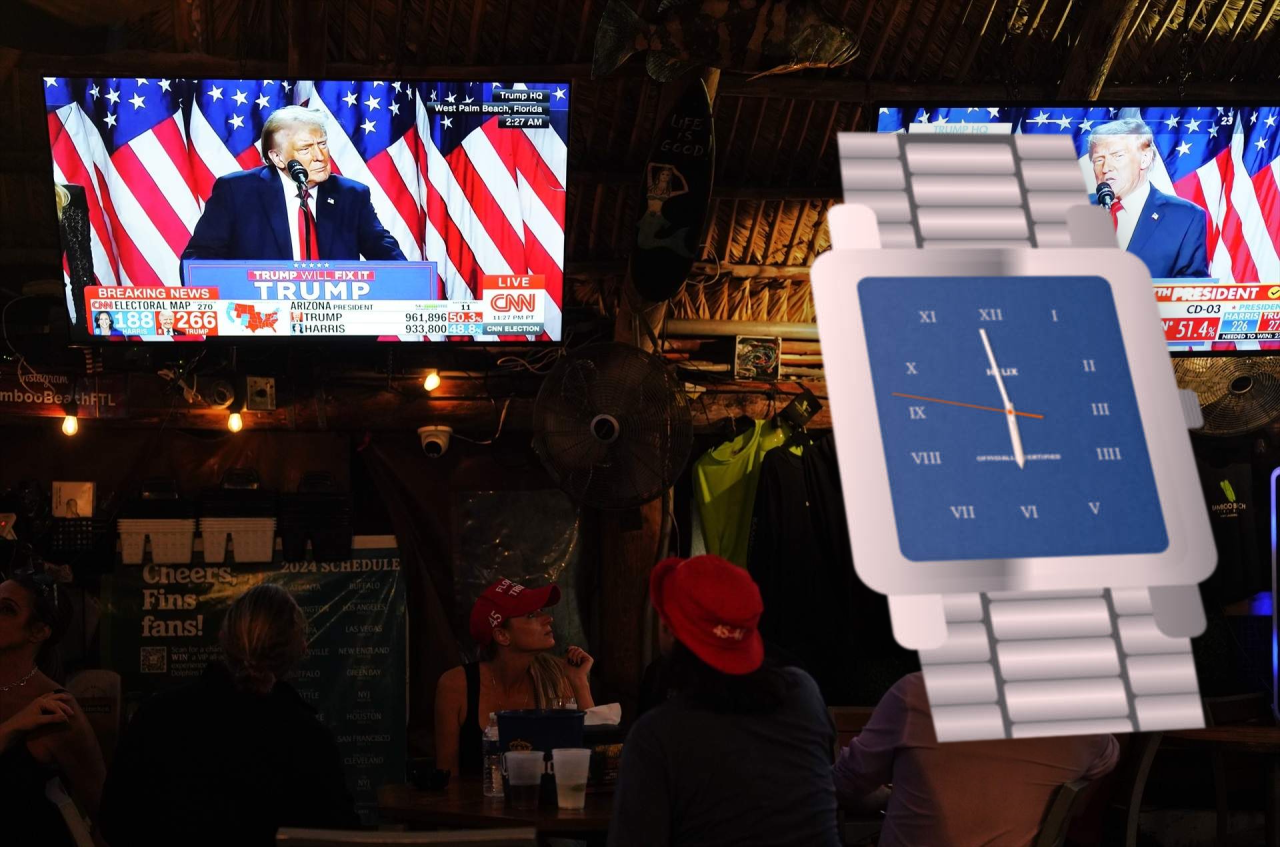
5:58:47
